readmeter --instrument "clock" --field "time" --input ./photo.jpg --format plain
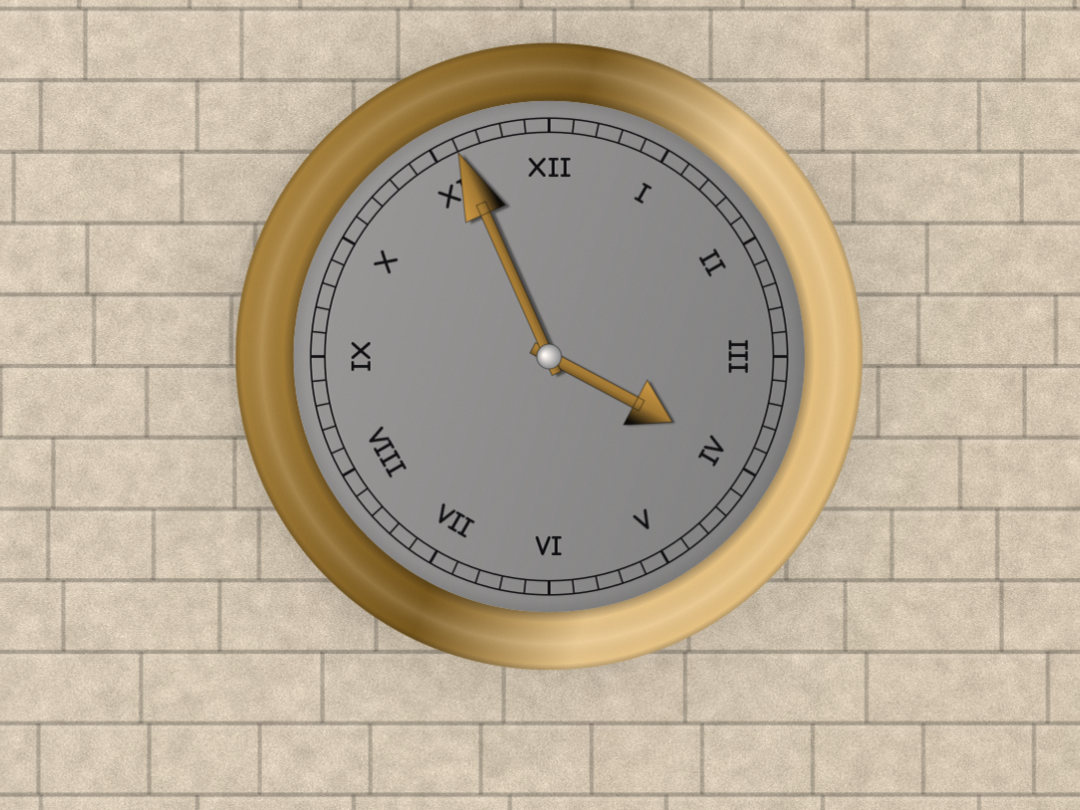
3:56
